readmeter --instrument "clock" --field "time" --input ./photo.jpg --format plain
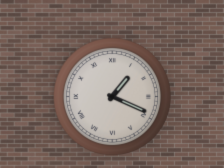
1:19
